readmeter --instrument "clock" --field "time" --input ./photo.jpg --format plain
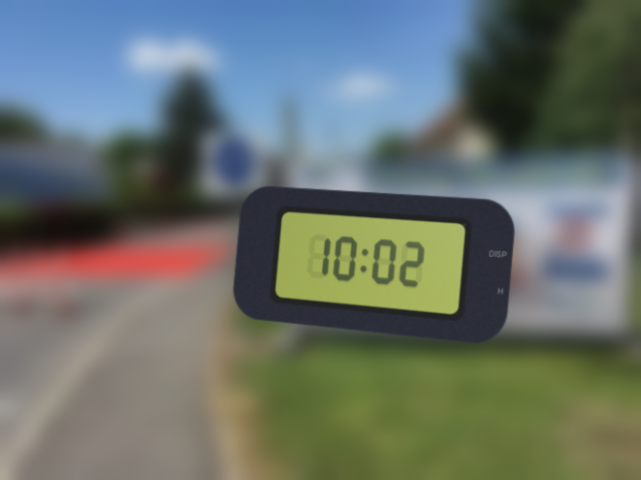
10:02
